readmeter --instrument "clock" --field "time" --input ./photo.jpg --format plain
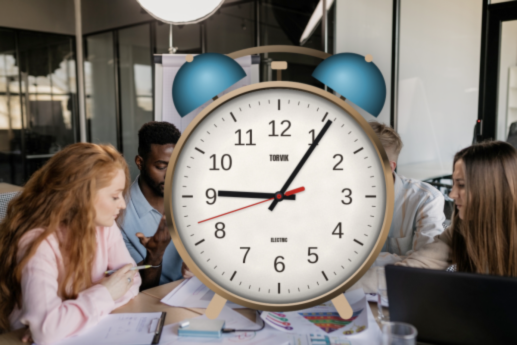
9:05:42
